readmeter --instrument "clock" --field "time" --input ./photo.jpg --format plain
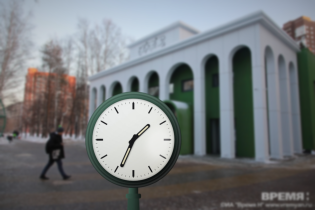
1:34
